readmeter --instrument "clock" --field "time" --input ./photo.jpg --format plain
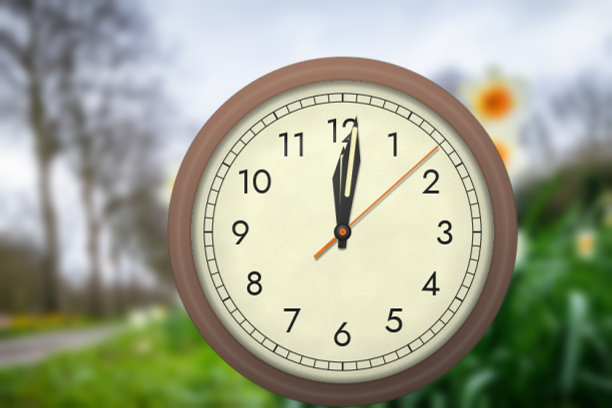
12:01:08
